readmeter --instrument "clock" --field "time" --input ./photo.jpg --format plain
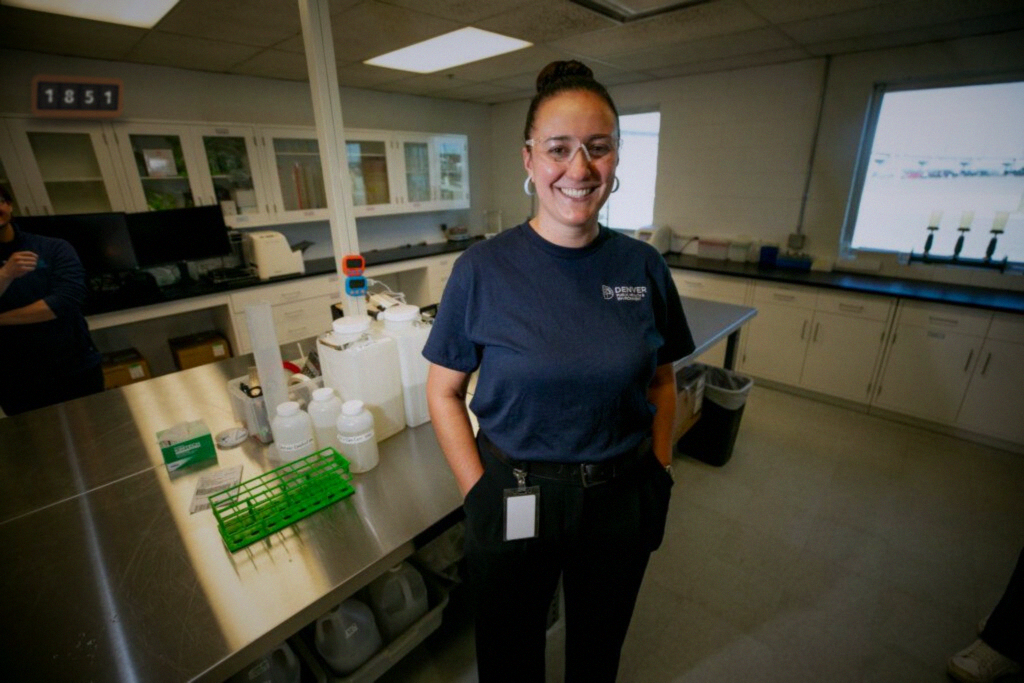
18:51
